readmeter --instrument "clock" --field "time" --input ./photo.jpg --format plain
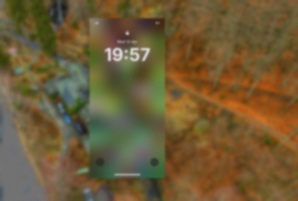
19:57
